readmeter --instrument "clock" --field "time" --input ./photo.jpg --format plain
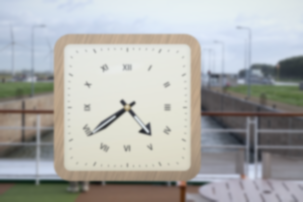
4:39
